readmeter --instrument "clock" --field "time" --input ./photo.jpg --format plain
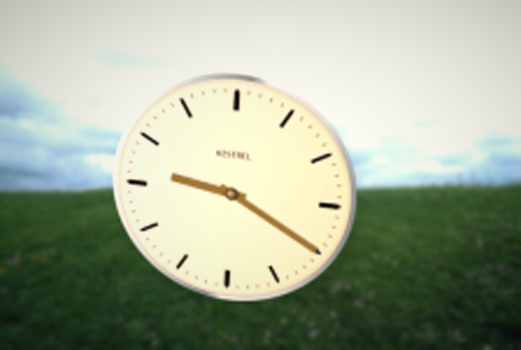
9:20
